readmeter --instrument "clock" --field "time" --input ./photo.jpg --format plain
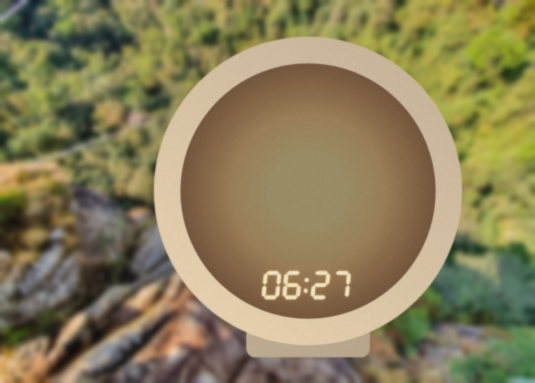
6:27
